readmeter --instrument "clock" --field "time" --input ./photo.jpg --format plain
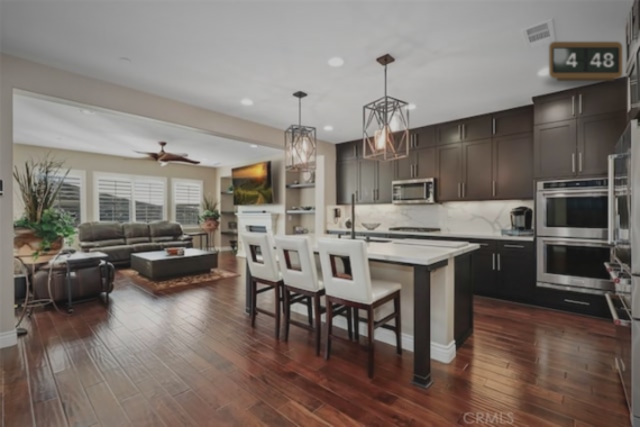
4:48
